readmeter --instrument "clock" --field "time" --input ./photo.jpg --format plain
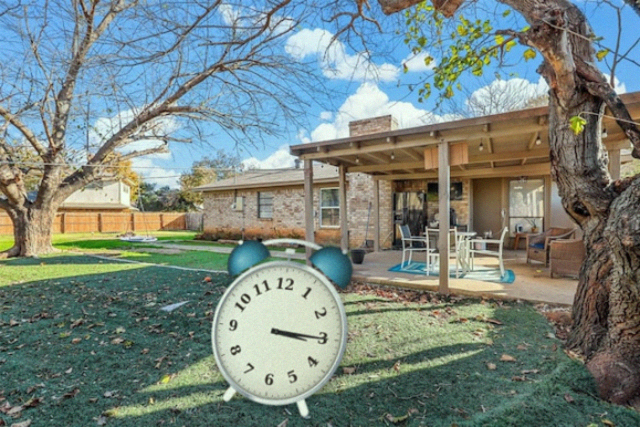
3:15
